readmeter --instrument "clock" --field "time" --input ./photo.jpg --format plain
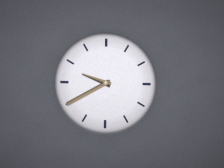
9:40
